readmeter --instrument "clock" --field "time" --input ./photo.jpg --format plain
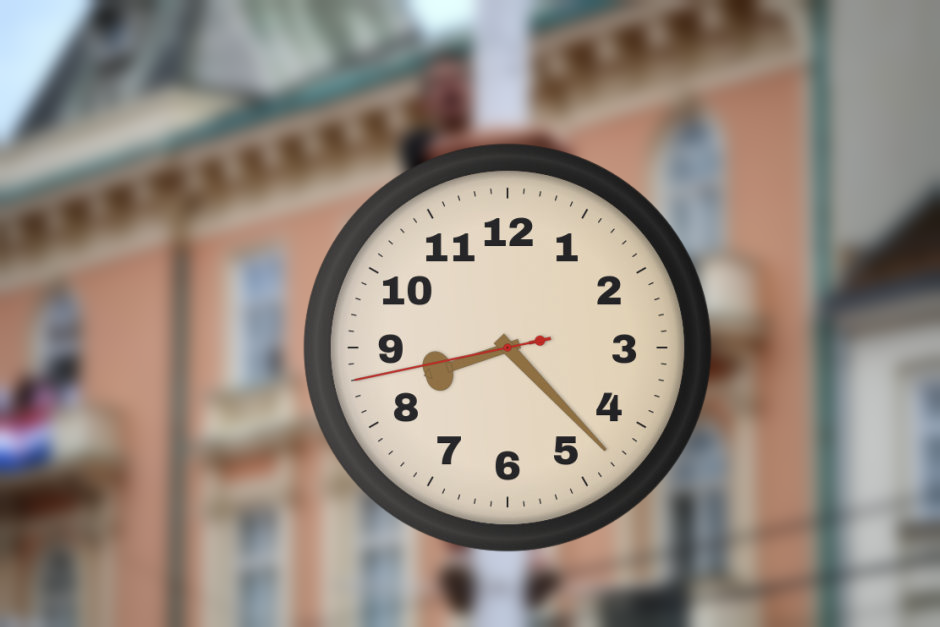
8:22:43
